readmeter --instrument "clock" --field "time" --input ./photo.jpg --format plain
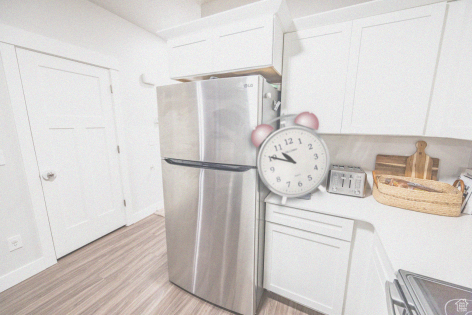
10:50
